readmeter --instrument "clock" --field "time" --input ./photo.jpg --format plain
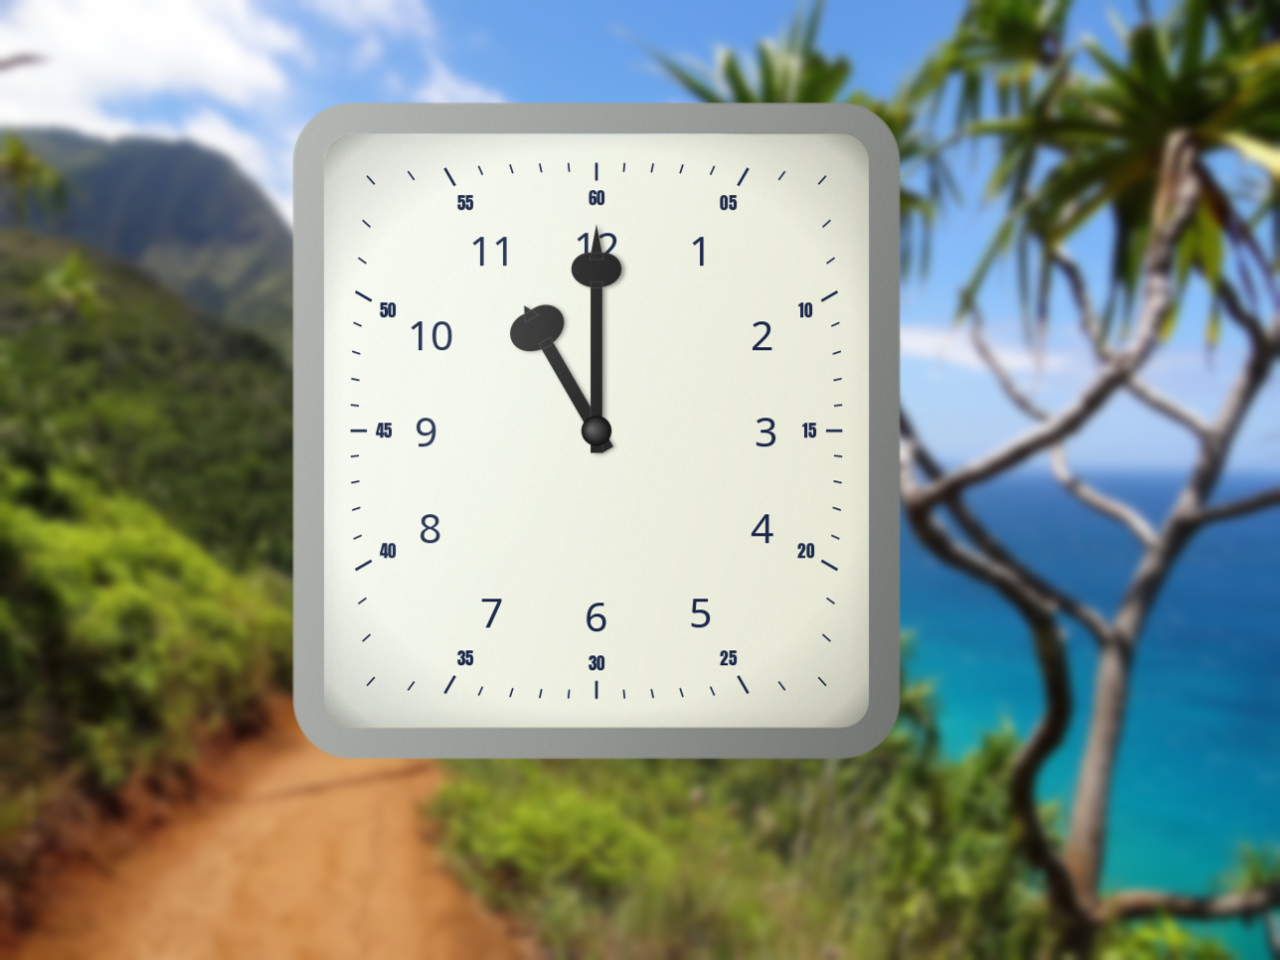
11:00
